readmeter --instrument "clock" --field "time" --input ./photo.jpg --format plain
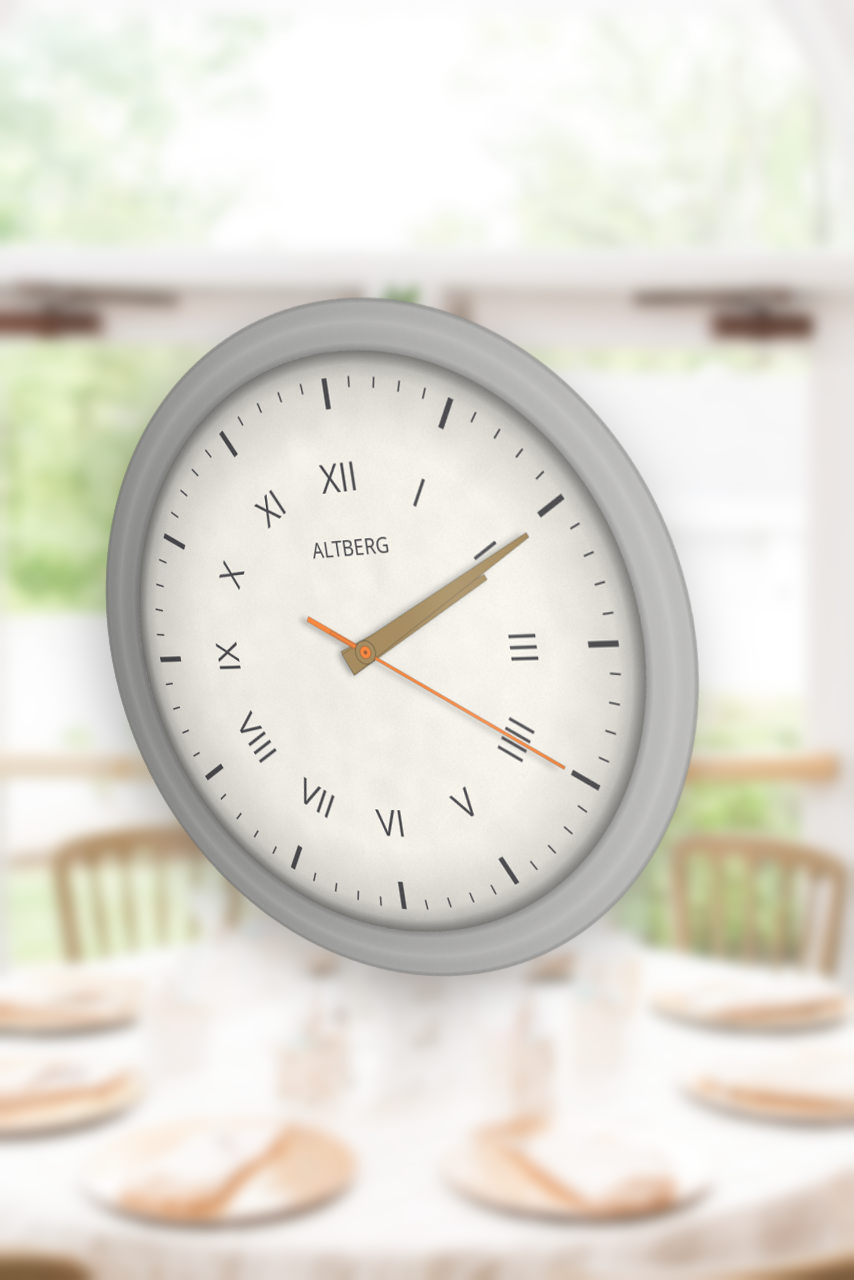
2:10:20
